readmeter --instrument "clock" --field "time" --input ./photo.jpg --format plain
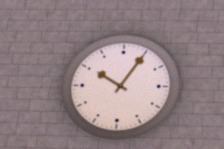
10:05
